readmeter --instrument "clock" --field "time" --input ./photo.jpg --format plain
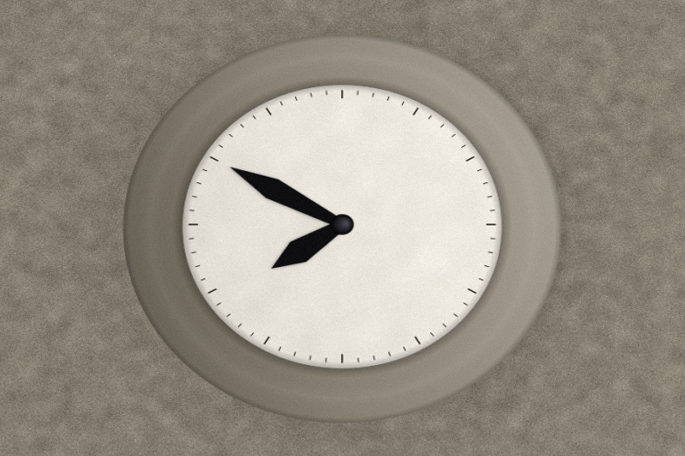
7:50
